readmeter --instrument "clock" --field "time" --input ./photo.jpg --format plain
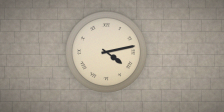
4:13
